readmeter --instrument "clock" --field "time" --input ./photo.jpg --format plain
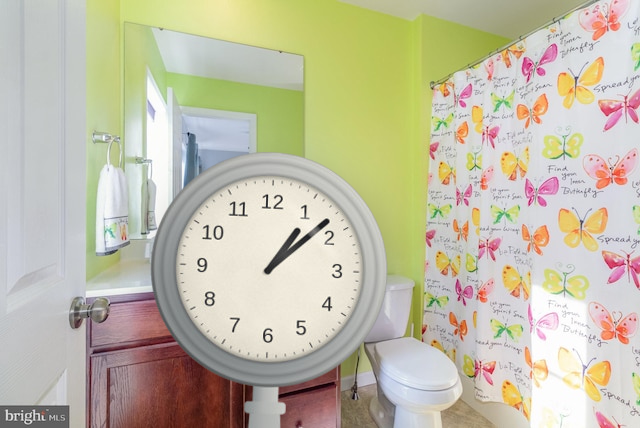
1:08
